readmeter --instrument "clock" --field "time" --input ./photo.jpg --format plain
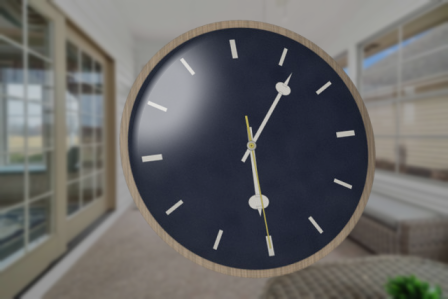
6:06:30
